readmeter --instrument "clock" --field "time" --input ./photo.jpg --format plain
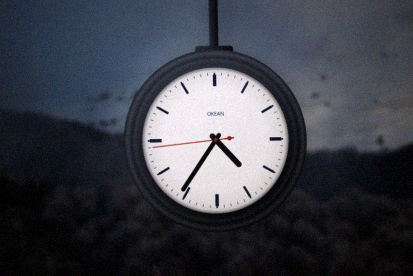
4:35:44
